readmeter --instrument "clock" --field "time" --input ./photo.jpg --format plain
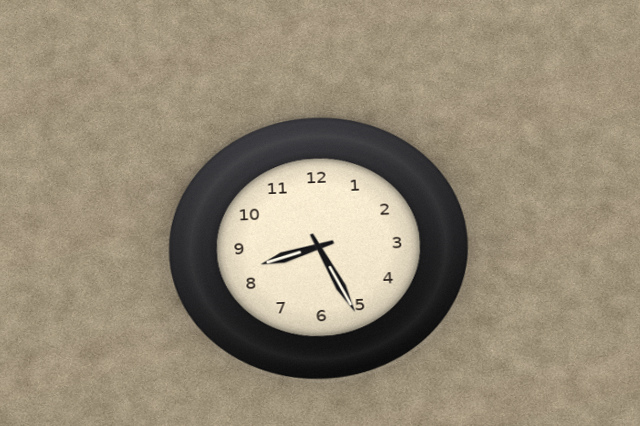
8:26
